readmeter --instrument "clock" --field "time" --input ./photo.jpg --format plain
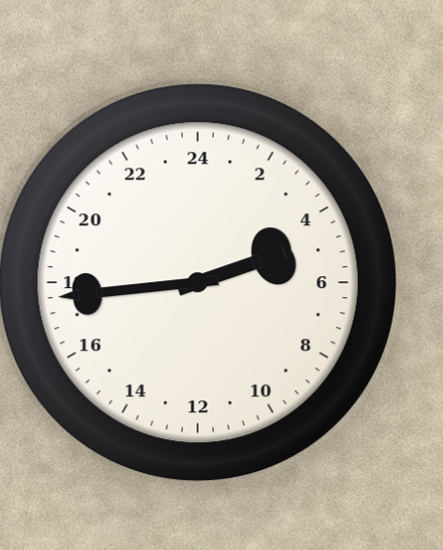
4:44
